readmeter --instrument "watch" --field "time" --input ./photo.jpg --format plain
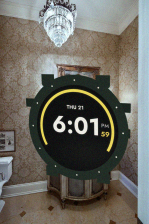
6:01
